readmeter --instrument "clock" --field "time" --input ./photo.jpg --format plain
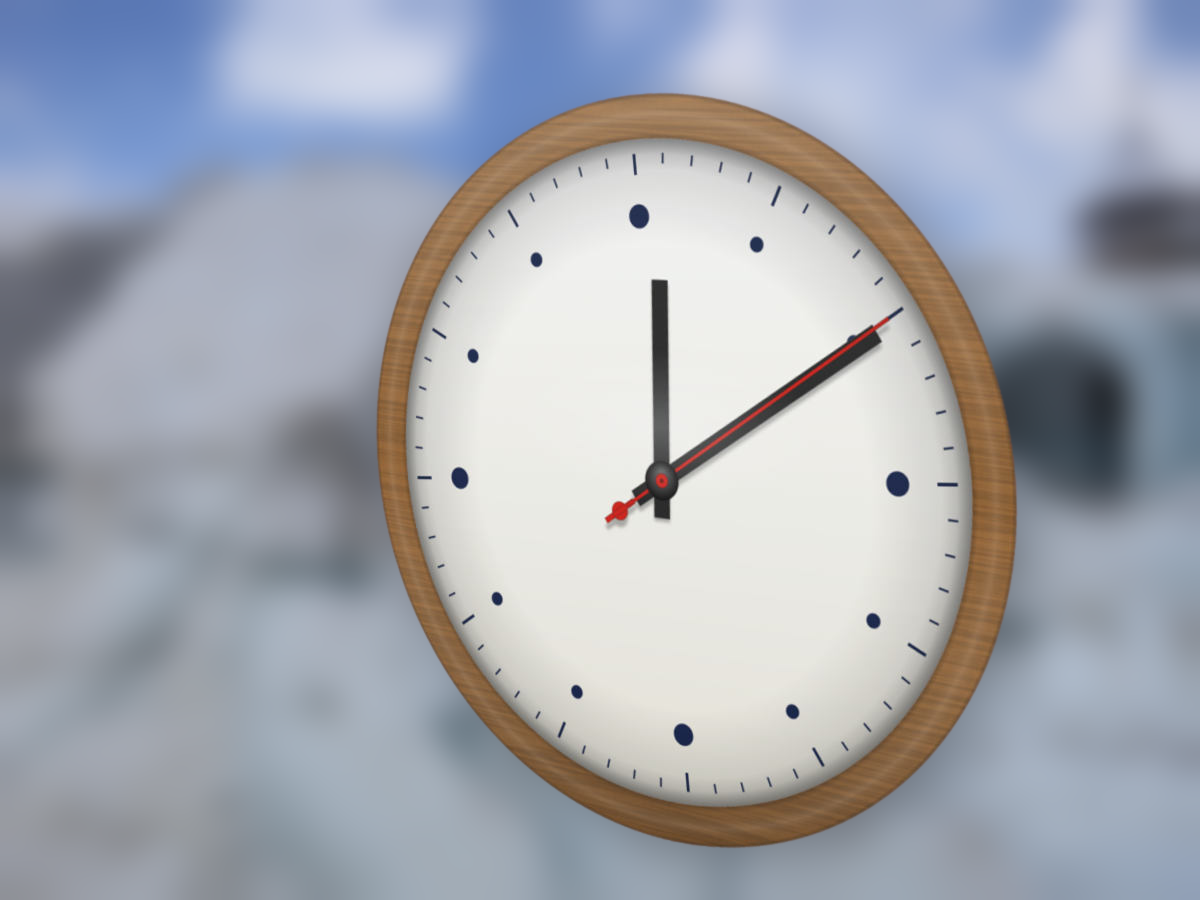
12:10:10
